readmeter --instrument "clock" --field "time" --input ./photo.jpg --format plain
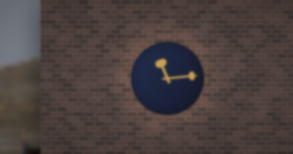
11:14
